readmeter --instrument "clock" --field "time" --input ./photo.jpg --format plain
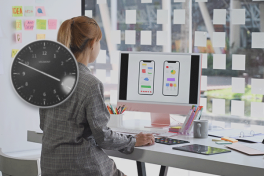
3:49
